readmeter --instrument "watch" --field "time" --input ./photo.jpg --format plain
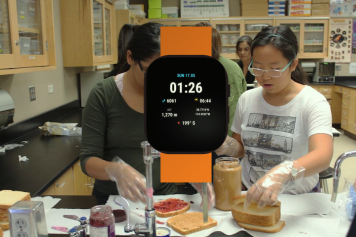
1:26
